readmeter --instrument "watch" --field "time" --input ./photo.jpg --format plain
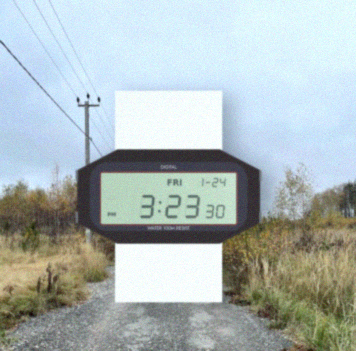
3:23:30
